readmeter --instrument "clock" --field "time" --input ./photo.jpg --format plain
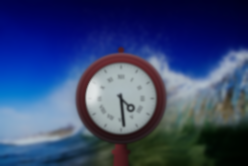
4:29
